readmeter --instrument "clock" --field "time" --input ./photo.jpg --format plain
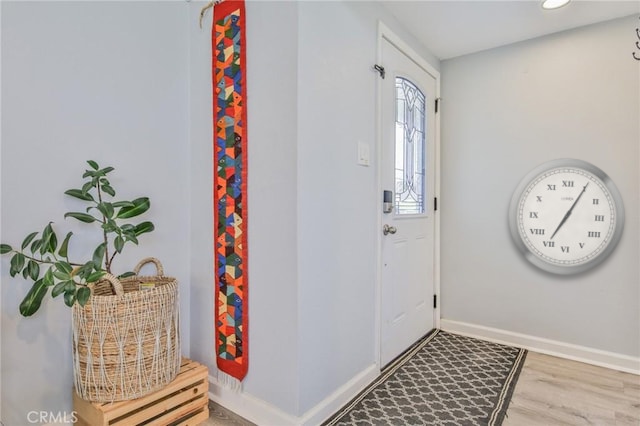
7:05
